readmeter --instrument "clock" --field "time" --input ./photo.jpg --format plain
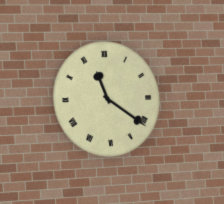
11:21
